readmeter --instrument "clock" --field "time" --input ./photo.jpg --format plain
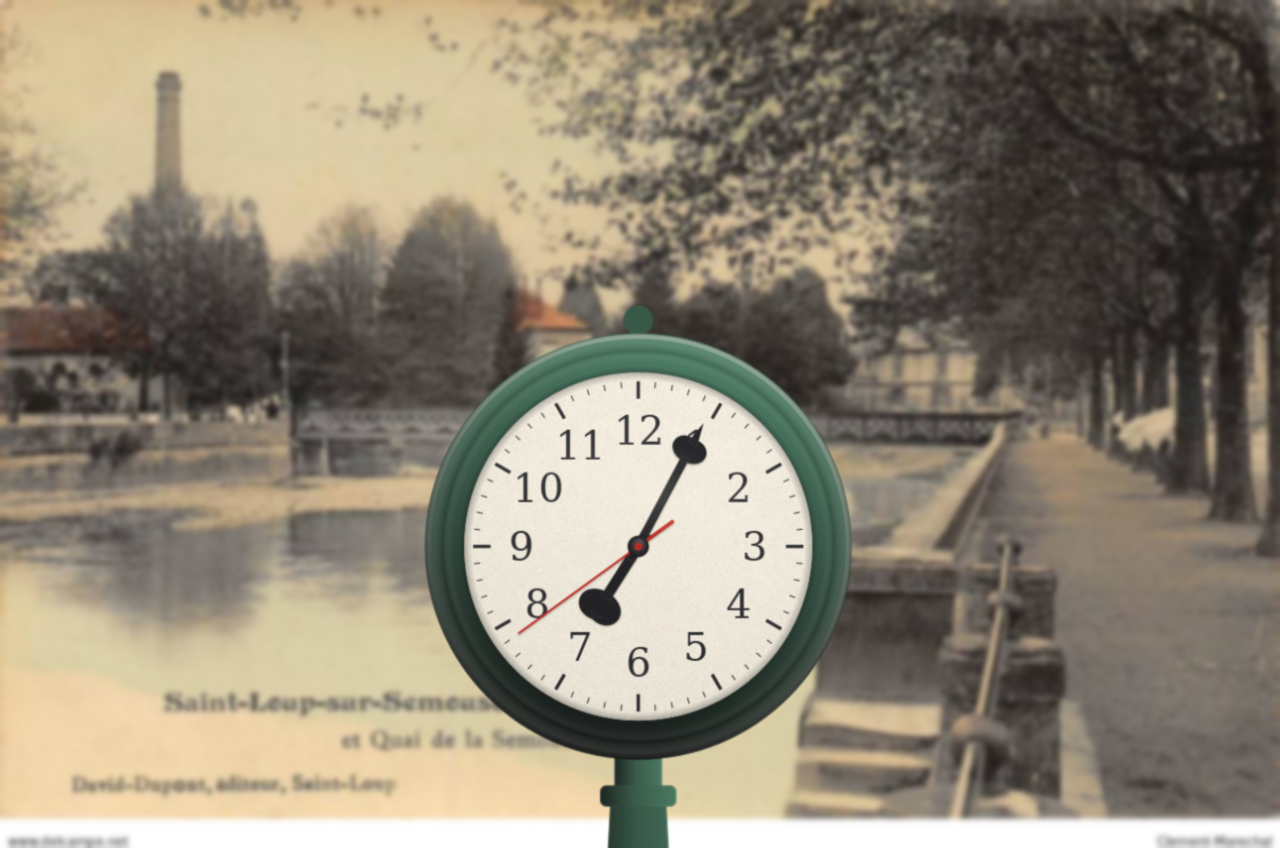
7:04:39
